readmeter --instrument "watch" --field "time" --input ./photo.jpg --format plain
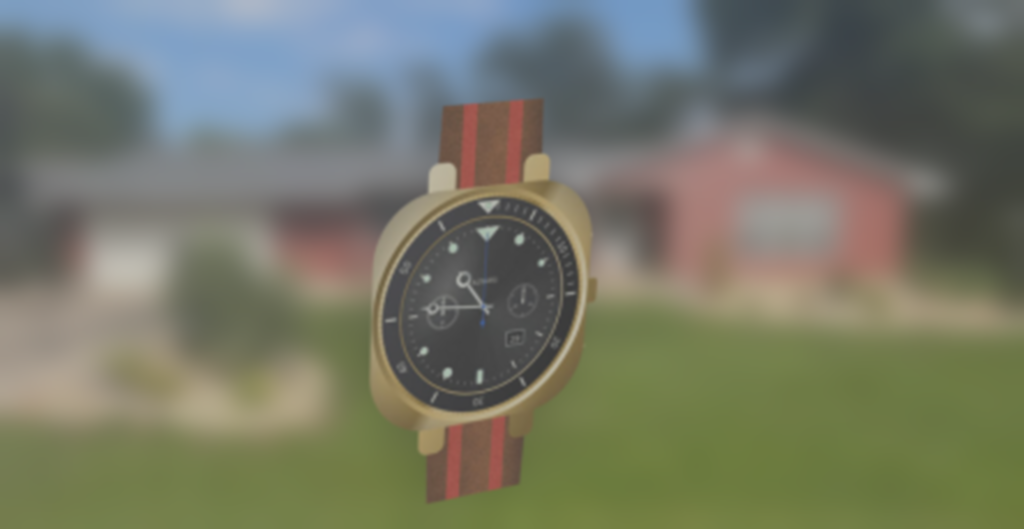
10:46
